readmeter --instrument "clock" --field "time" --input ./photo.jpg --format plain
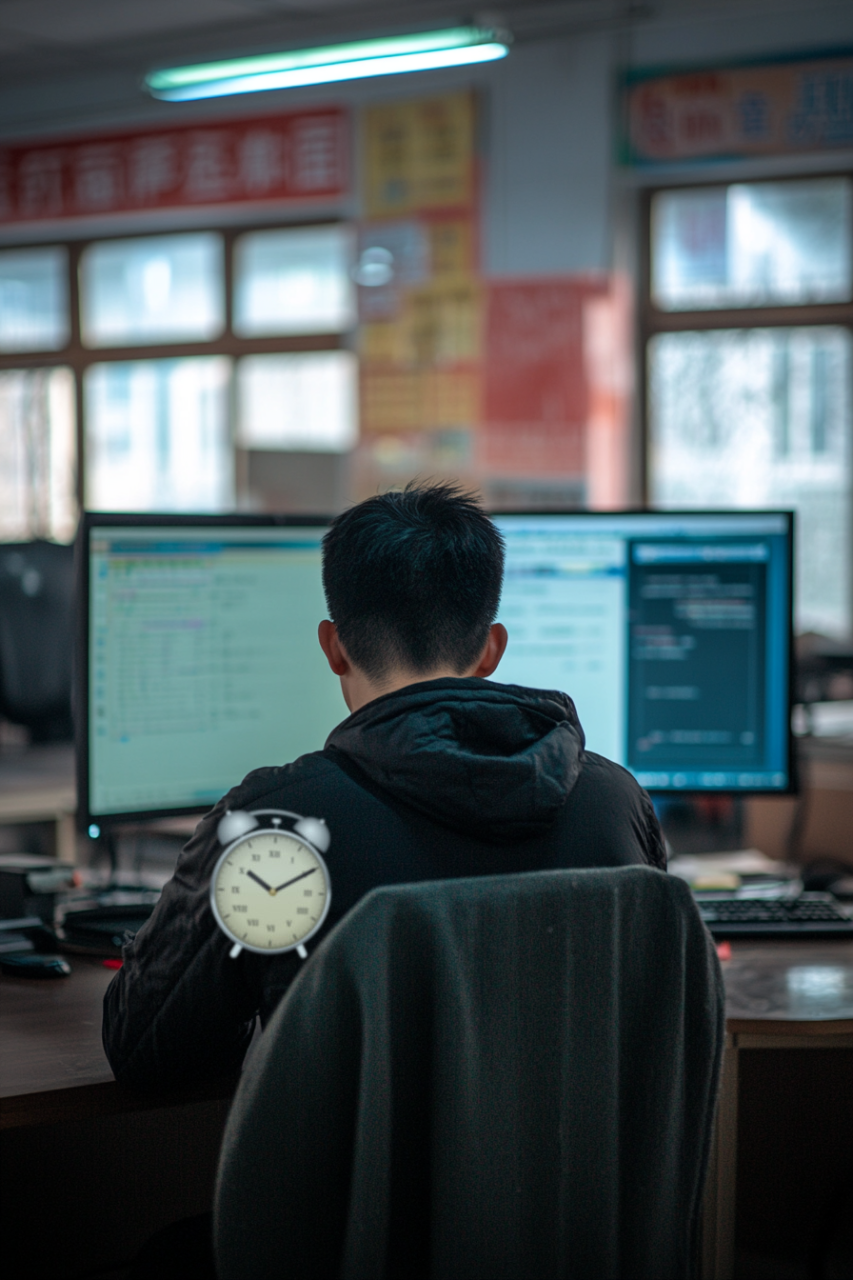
10:10
